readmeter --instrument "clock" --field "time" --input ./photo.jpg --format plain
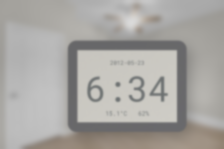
6:34
